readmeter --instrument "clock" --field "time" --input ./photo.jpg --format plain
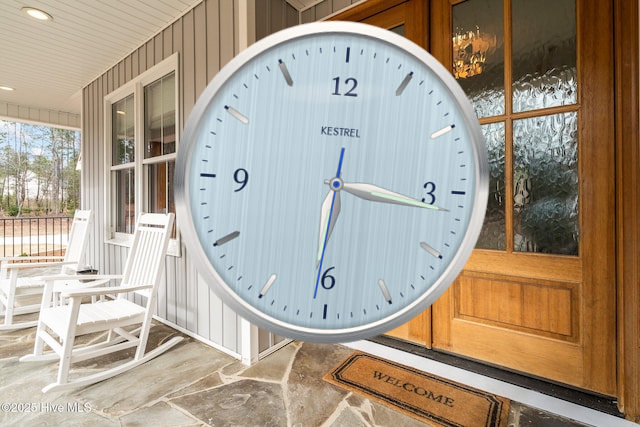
6:16:31
